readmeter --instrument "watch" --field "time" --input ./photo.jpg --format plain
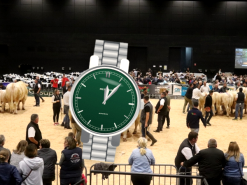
12:06
